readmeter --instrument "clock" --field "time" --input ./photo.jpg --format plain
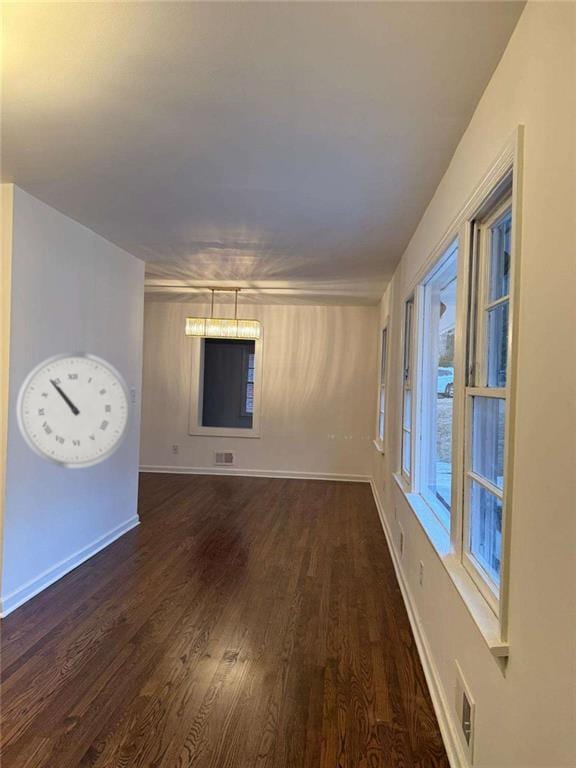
10:54
